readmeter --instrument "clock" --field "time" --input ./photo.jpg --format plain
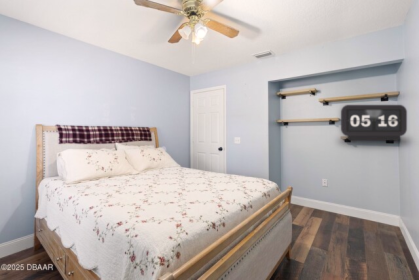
5:16
